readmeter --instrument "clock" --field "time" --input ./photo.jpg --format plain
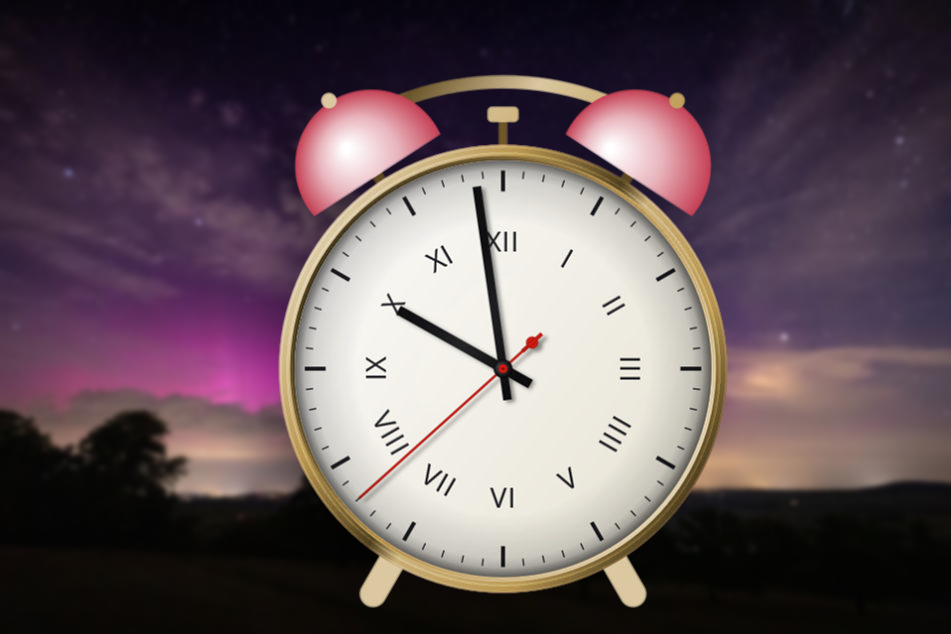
9:58:38
